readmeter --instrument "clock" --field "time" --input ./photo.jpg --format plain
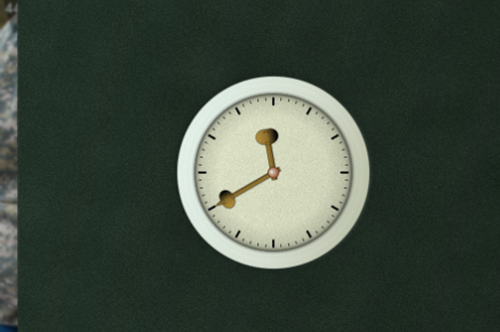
11:40
